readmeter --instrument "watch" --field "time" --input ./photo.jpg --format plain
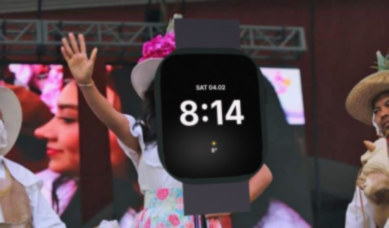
8:14
